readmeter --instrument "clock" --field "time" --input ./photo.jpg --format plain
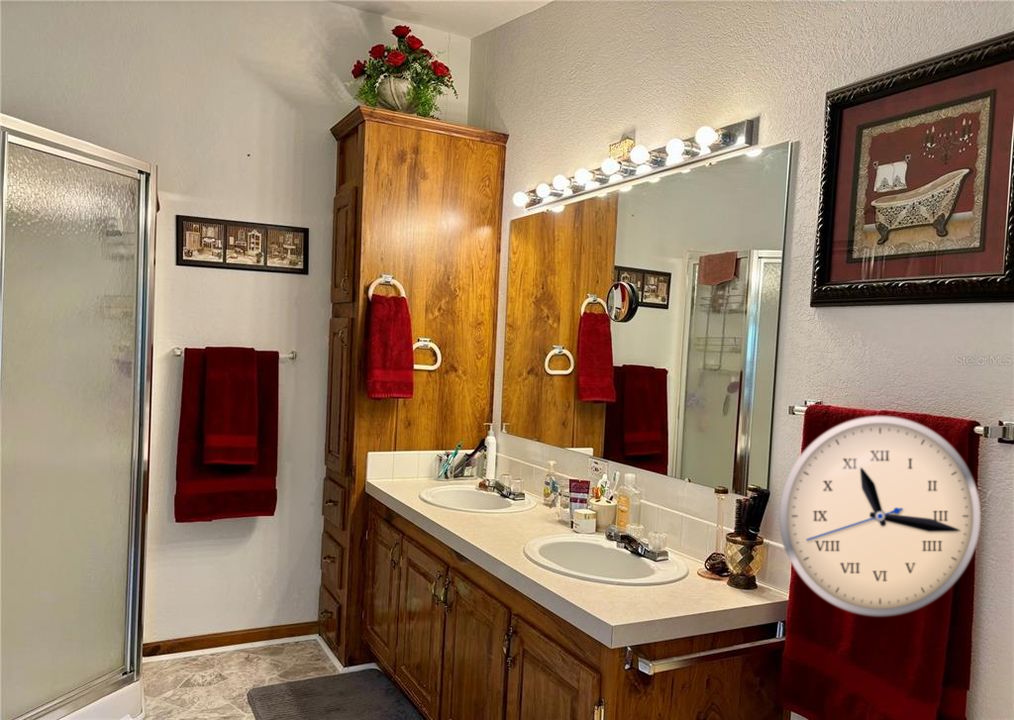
11:16:42
